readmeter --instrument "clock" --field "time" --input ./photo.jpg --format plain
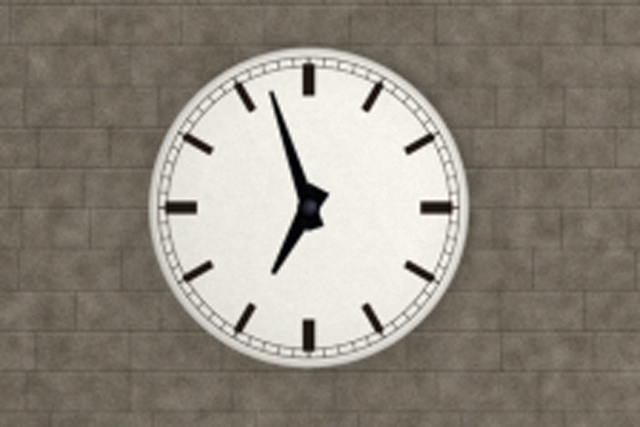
6:57
